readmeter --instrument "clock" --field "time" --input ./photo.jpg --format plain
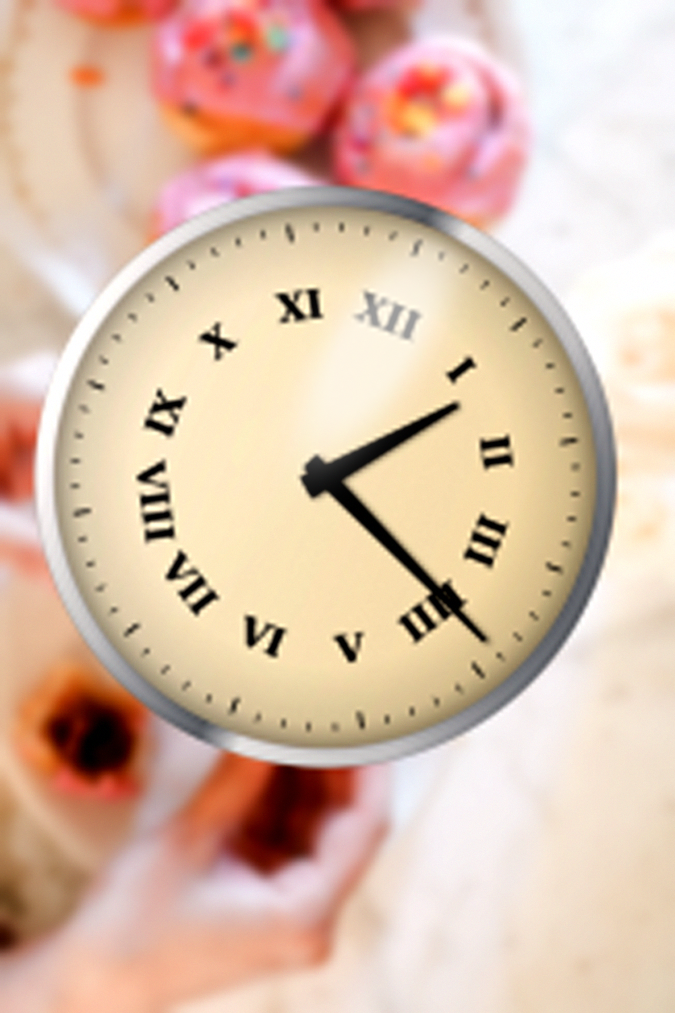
1:19
